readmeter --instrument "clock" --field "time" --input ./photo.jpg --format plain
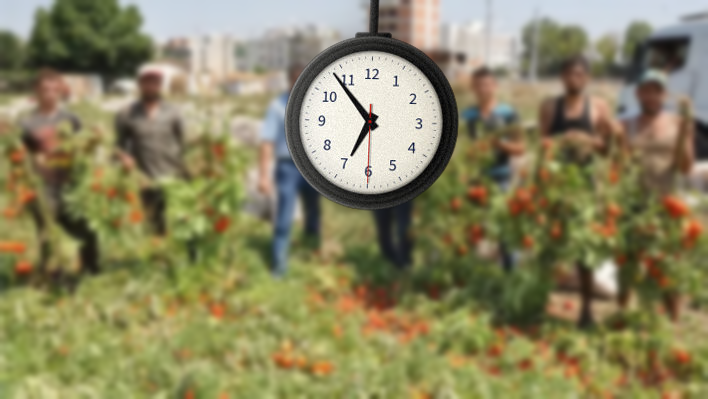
6:53:30
